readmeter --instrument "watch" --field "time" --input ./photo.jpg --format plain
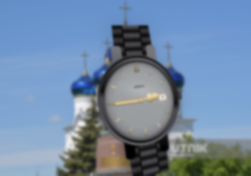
2:45
